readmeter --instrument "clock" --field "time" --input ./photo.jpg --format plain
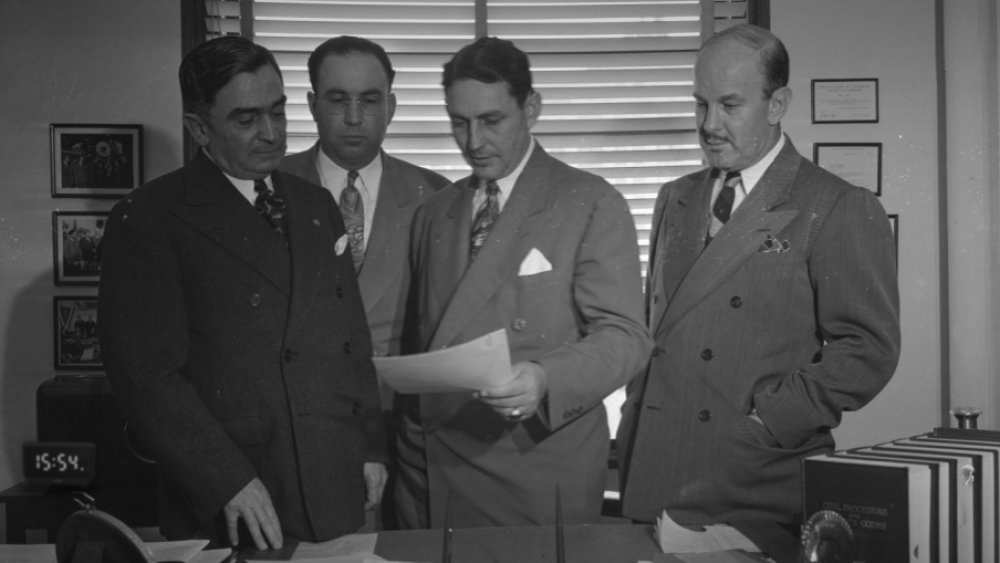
15:54
